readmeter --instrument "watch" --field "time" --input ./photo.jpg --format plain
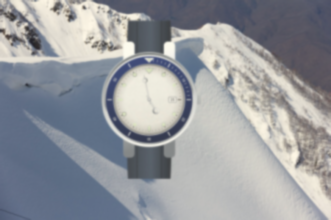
4:58
